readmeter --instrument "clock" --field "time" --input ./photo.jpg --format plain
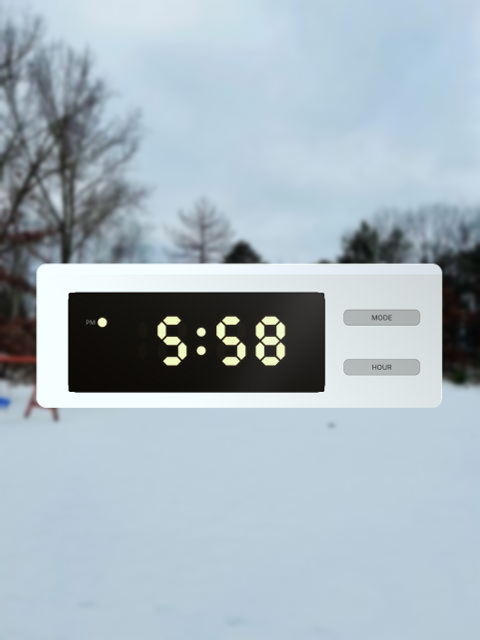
5:58
